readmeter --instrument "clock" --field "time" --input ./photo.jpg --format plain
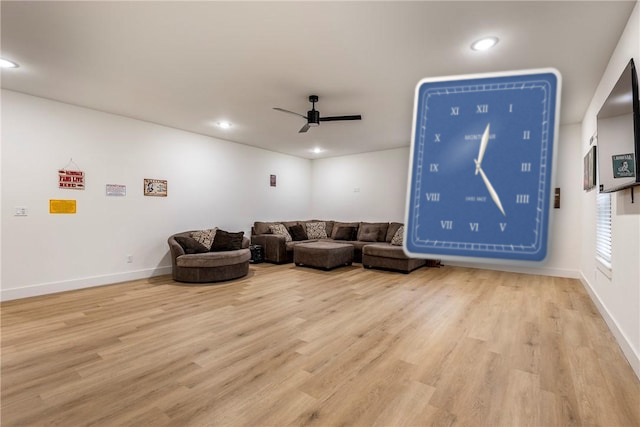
12:24
